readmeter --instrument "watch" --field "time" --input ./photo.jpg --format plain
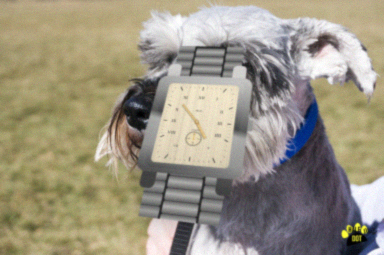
4:53
